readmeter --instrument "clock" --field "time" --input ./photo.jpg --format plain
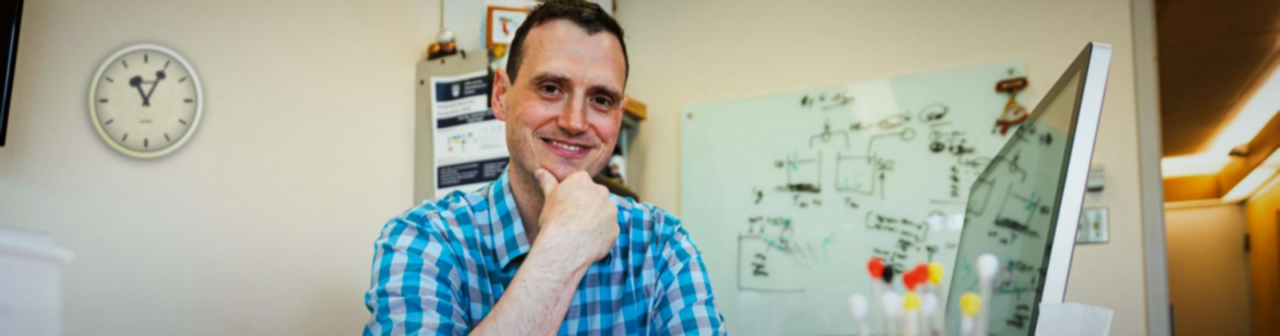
11:05
